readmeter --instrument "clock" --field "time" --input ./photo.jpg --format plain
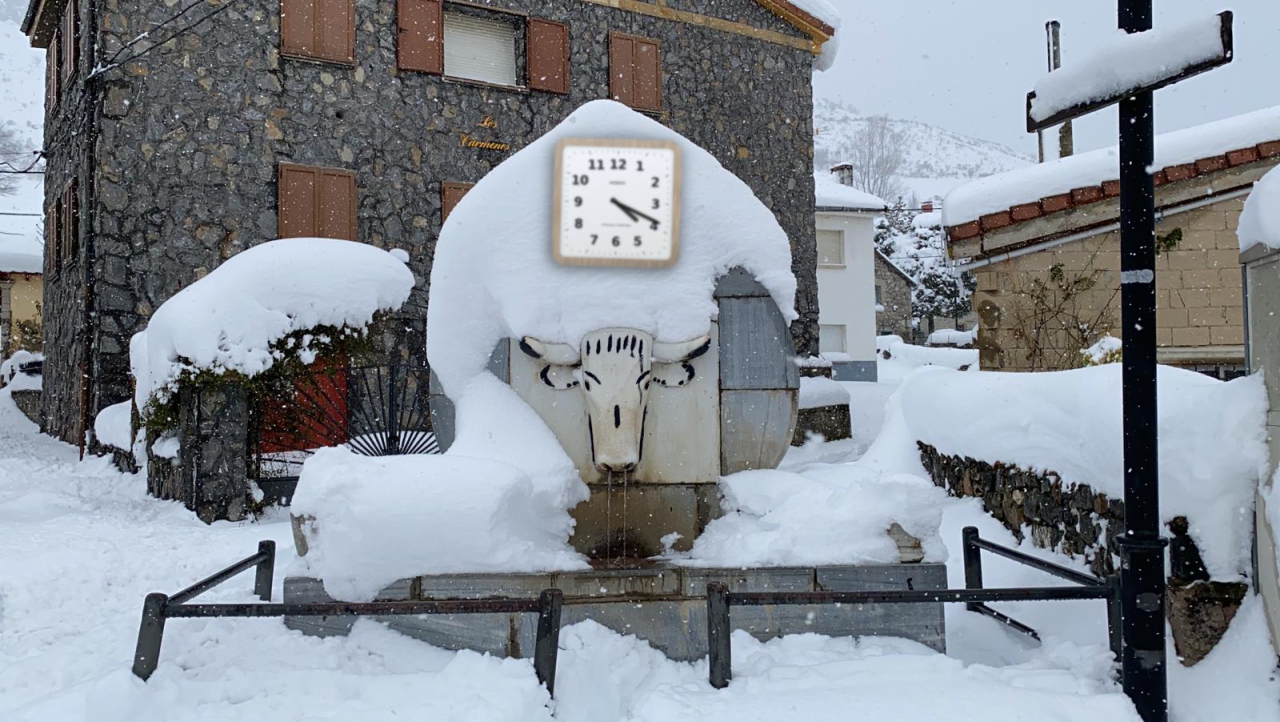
4:19
